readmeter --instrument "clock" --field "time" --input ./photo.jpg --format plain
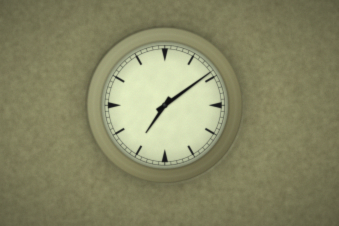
7:09
